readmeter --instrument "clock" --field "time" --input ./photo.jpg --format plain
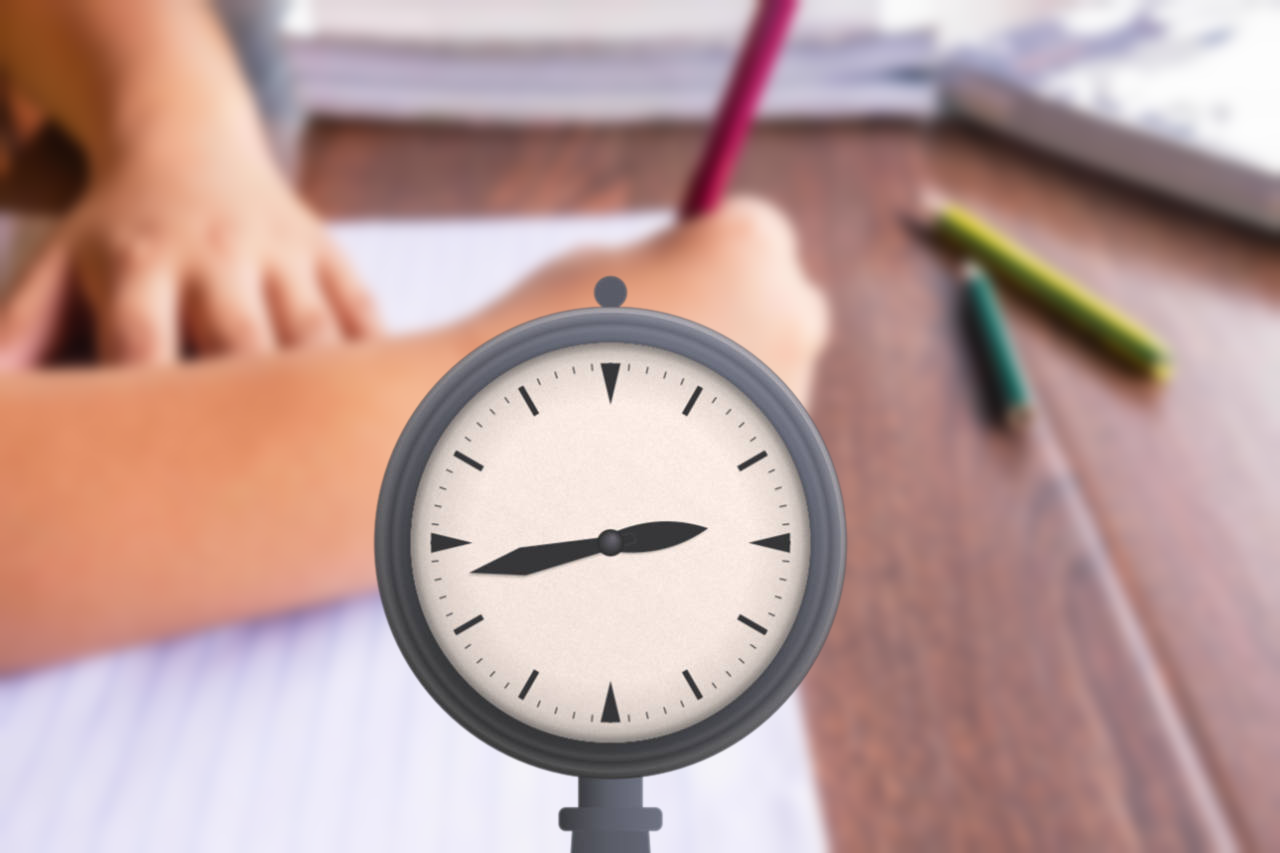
2:43
